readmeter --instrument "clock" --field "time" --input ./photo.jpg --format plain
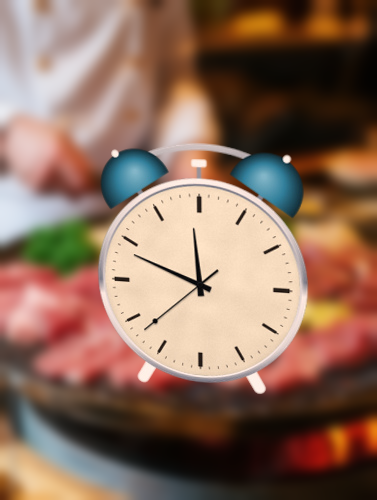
11:48:38
